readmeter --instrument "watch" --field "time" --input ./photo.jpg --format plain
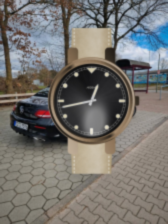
12:43
